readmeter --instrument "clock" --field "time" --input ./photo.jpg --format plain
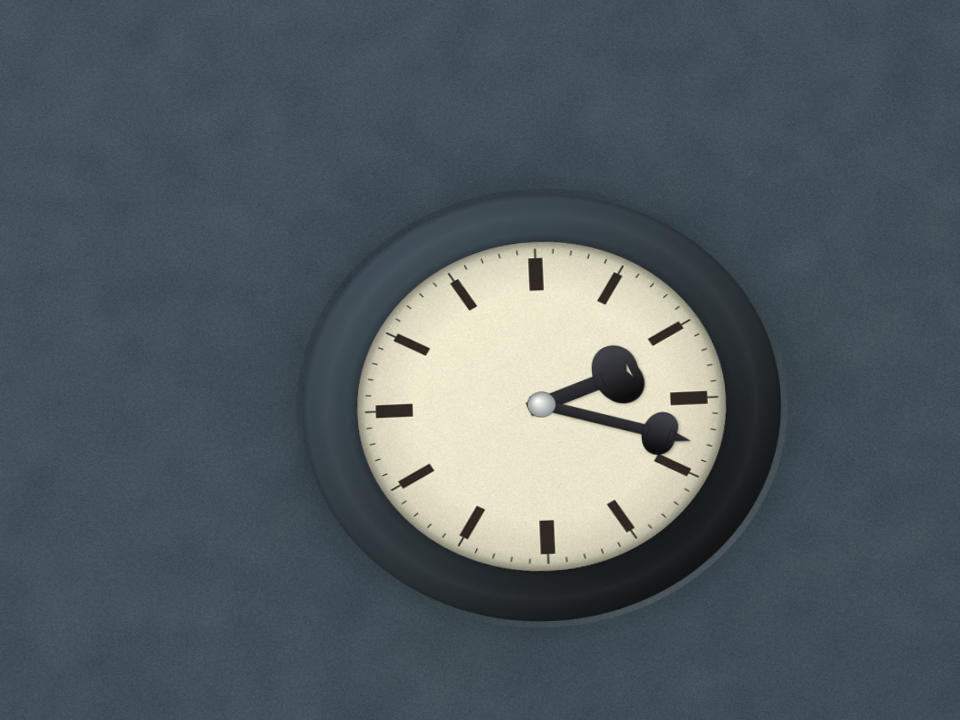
2:18
